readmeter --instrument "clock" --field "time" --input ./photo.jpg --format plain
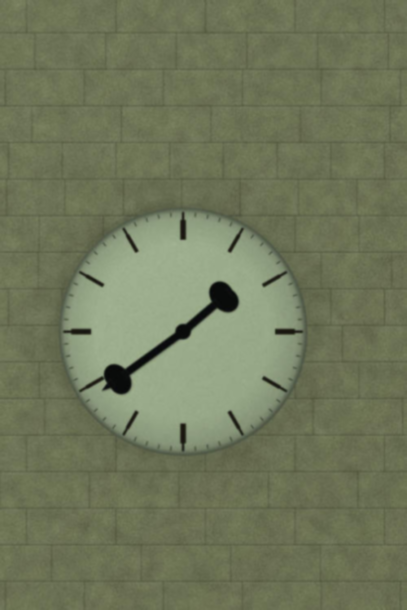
1:39
